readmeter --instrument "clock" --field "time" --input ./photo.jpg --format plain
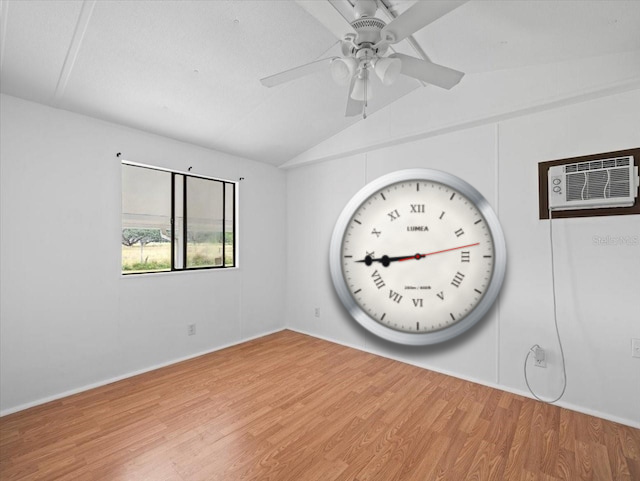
8:44:13
